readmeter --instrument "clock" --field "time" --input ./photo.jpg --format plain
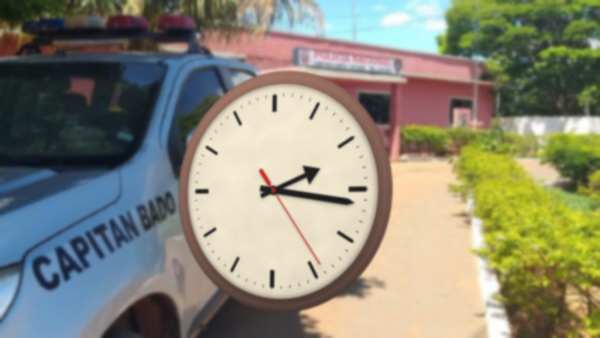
2:16:24
